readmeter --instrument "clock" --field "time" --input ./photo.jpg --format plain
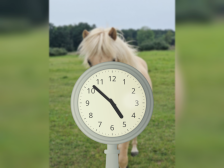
4:52
